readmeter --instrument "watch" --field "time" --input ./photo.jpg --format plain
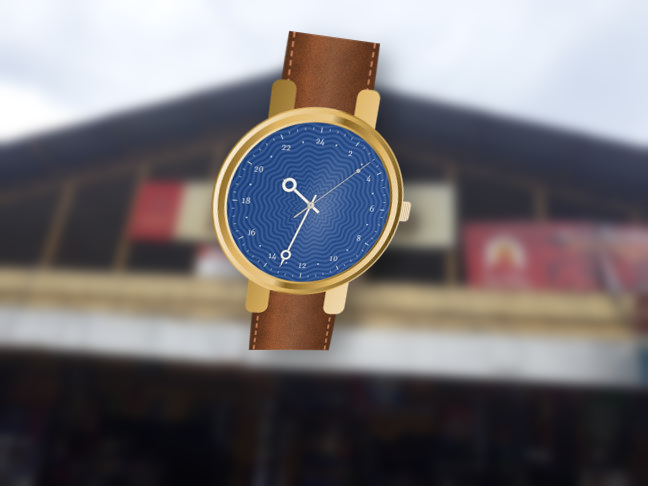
20:33:08
